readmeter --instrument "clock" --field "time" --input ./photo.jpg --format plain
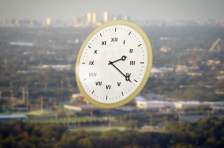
2:21
